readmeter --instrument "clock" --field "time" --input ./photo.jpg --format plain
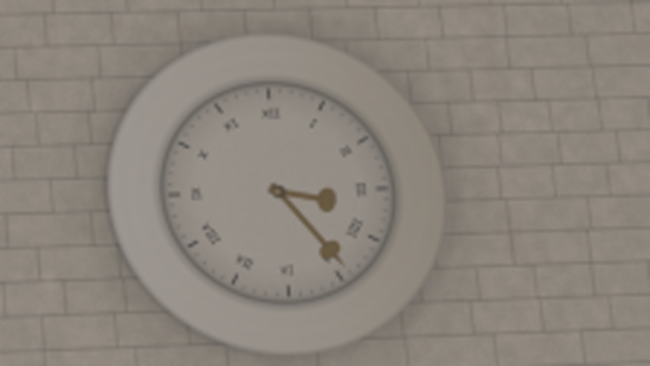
3:24
